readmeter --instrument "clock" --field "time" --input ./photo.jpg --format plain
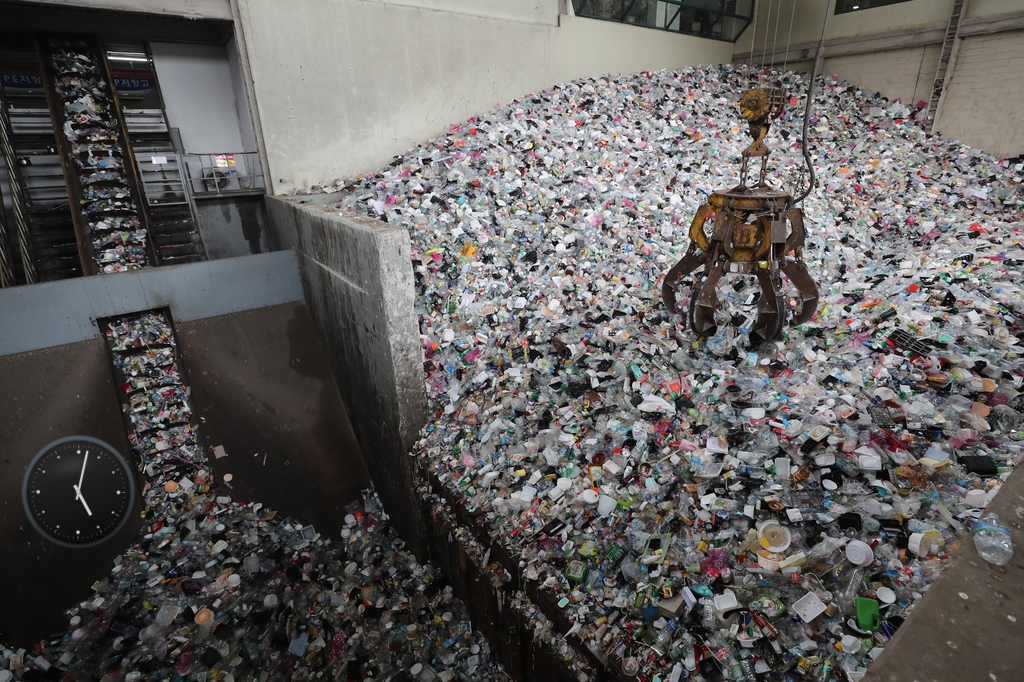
5:02
